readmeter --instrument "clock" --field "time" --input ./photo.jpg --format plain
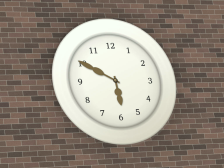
5:50
